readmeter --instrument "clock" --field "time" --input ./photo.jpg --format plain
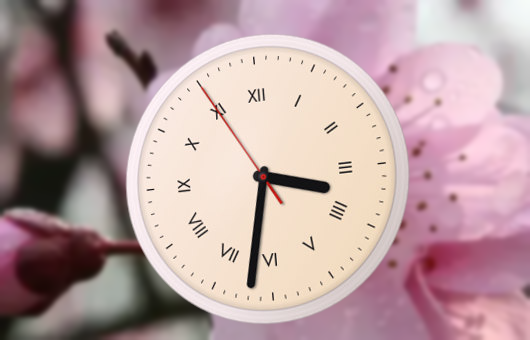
3:31:55
